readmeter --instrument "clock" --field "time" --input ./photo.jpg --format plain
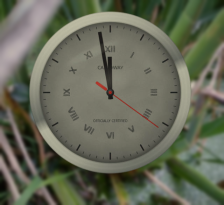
11:58:21
